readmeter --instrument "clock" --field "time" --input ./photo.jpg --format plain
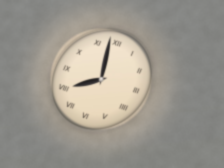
7:58
